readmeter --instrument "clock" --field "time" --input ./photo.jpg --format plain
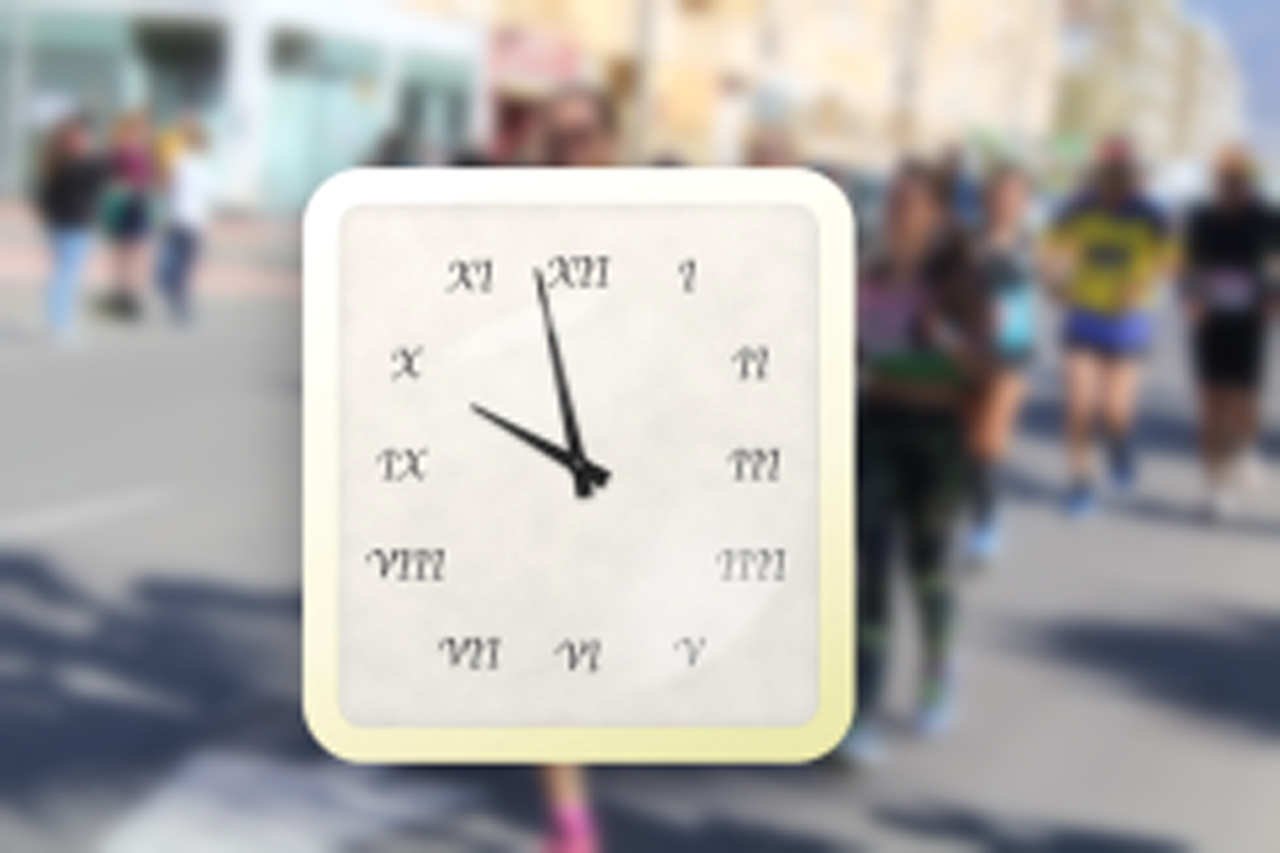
9:58
